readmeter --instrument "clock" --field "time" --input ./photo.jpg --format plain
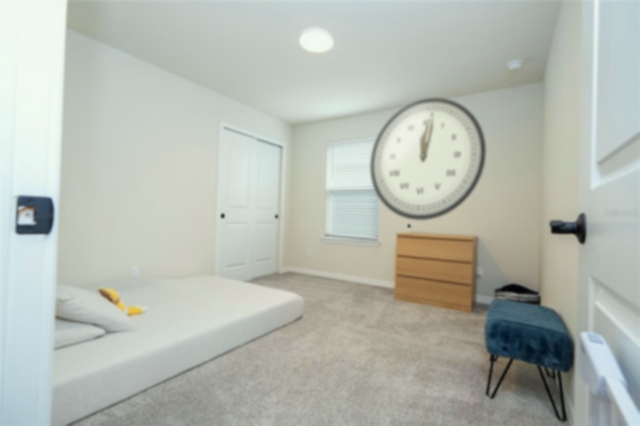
12:01
